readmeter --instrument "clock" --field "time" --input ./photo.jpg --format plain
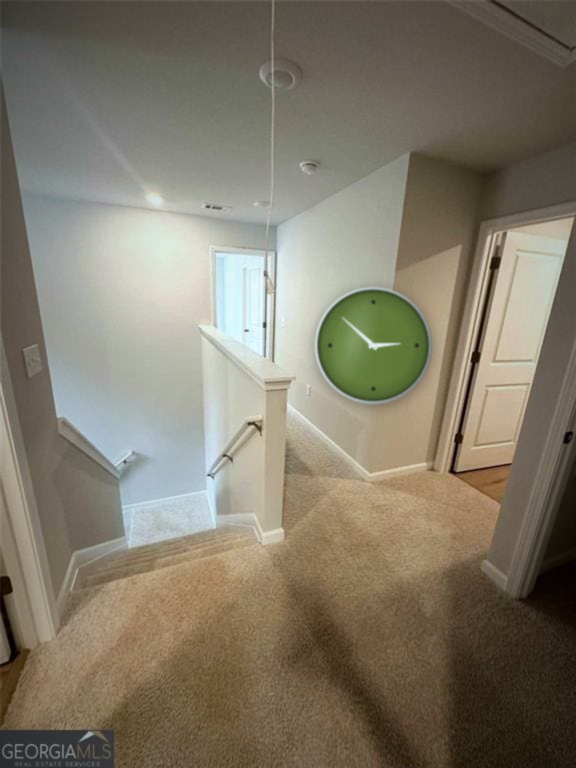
2:52
